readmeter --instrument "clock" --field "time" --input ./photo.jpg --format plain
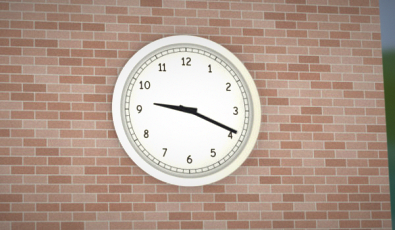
9:19
